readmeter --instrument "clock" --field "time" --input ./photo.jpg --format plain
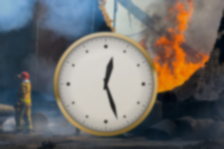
12:27
